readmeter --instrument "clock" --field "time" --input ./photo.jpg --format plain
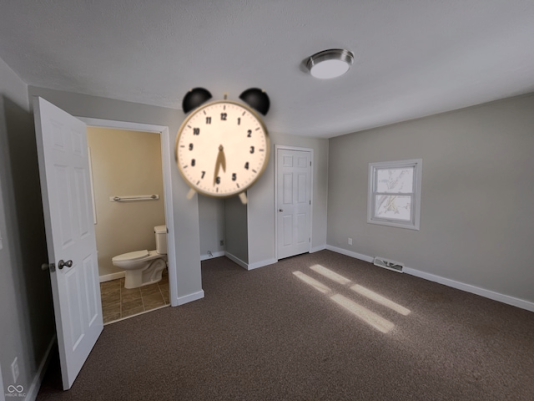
5:31
